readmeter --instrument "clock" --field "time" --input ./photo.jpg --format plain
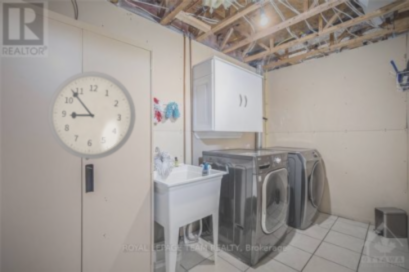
8:53
